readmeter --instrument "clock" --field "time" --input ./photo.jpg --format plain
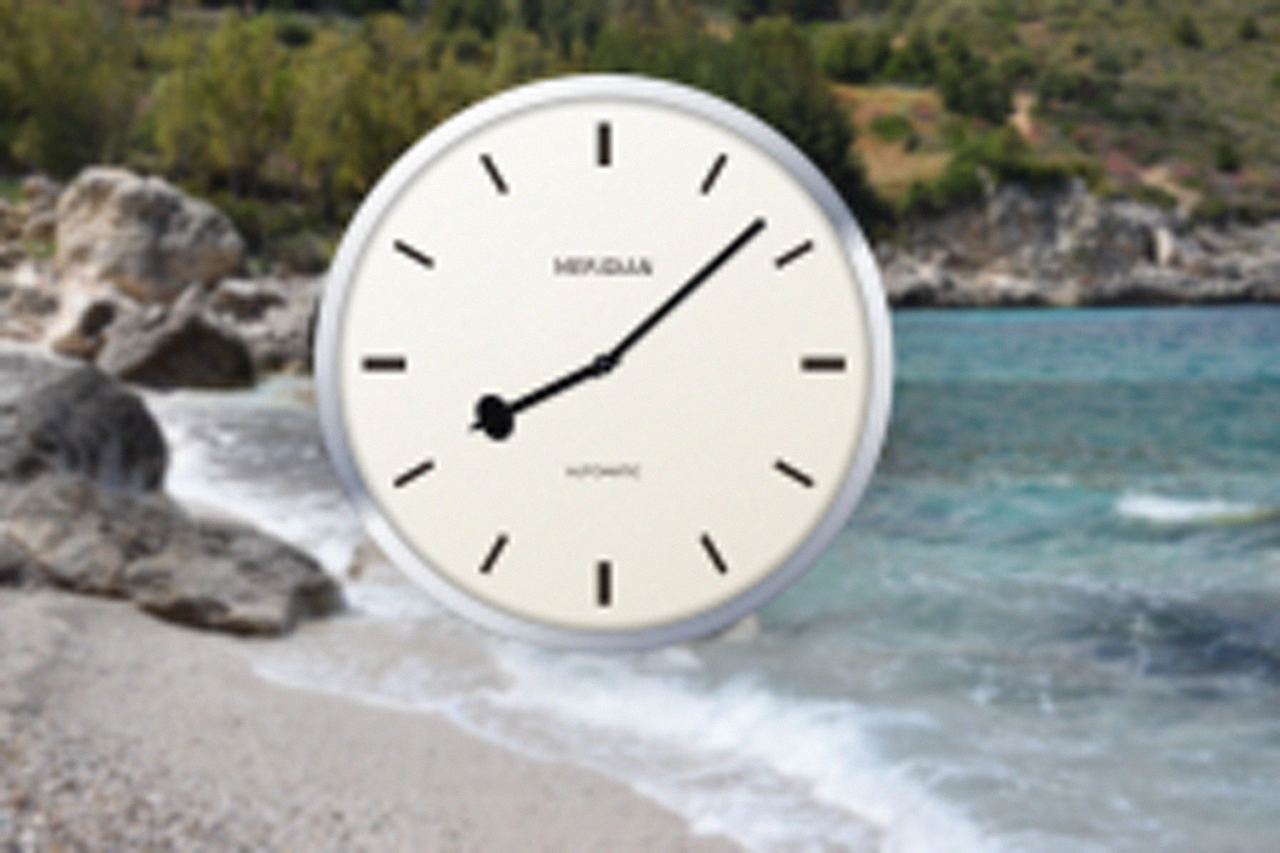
8:08
